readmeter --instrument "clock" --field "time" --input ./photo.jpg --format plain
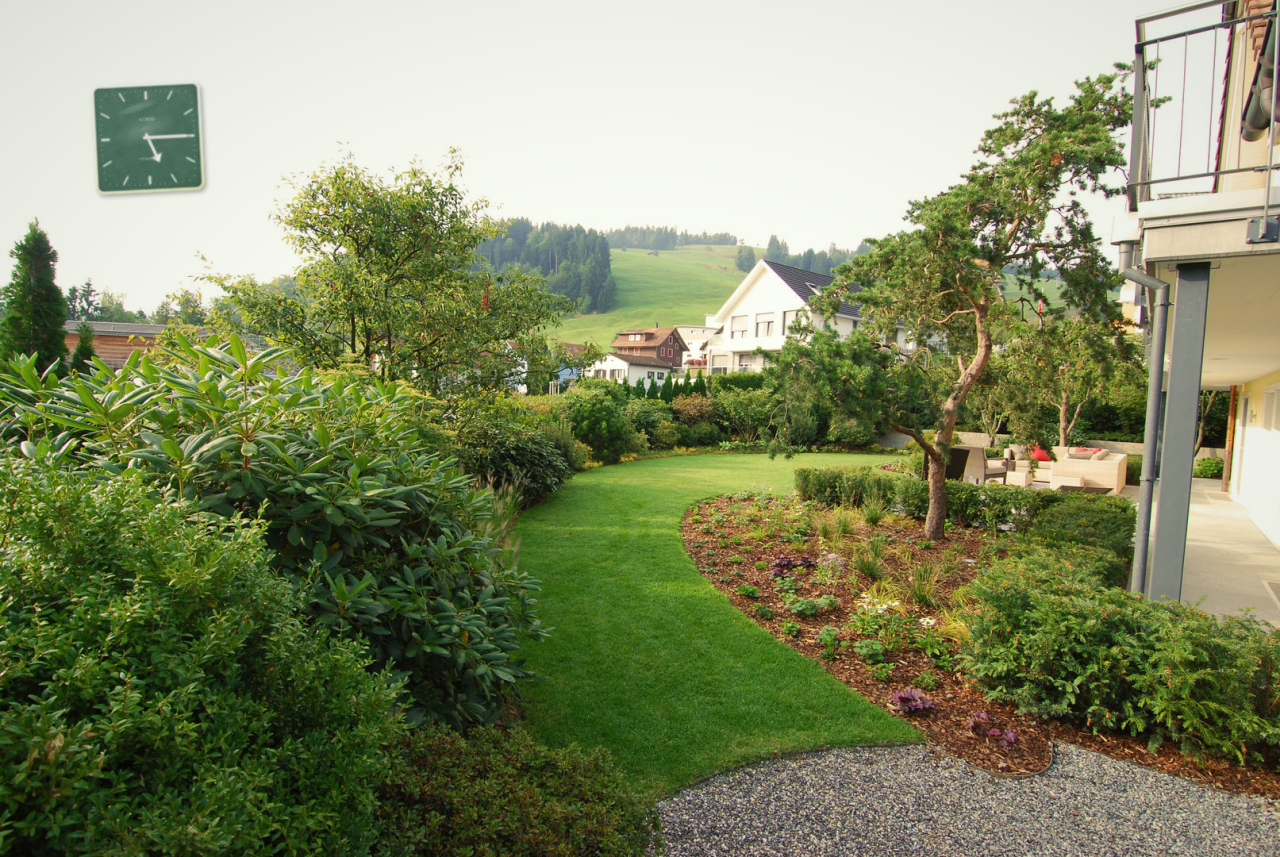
5:15
